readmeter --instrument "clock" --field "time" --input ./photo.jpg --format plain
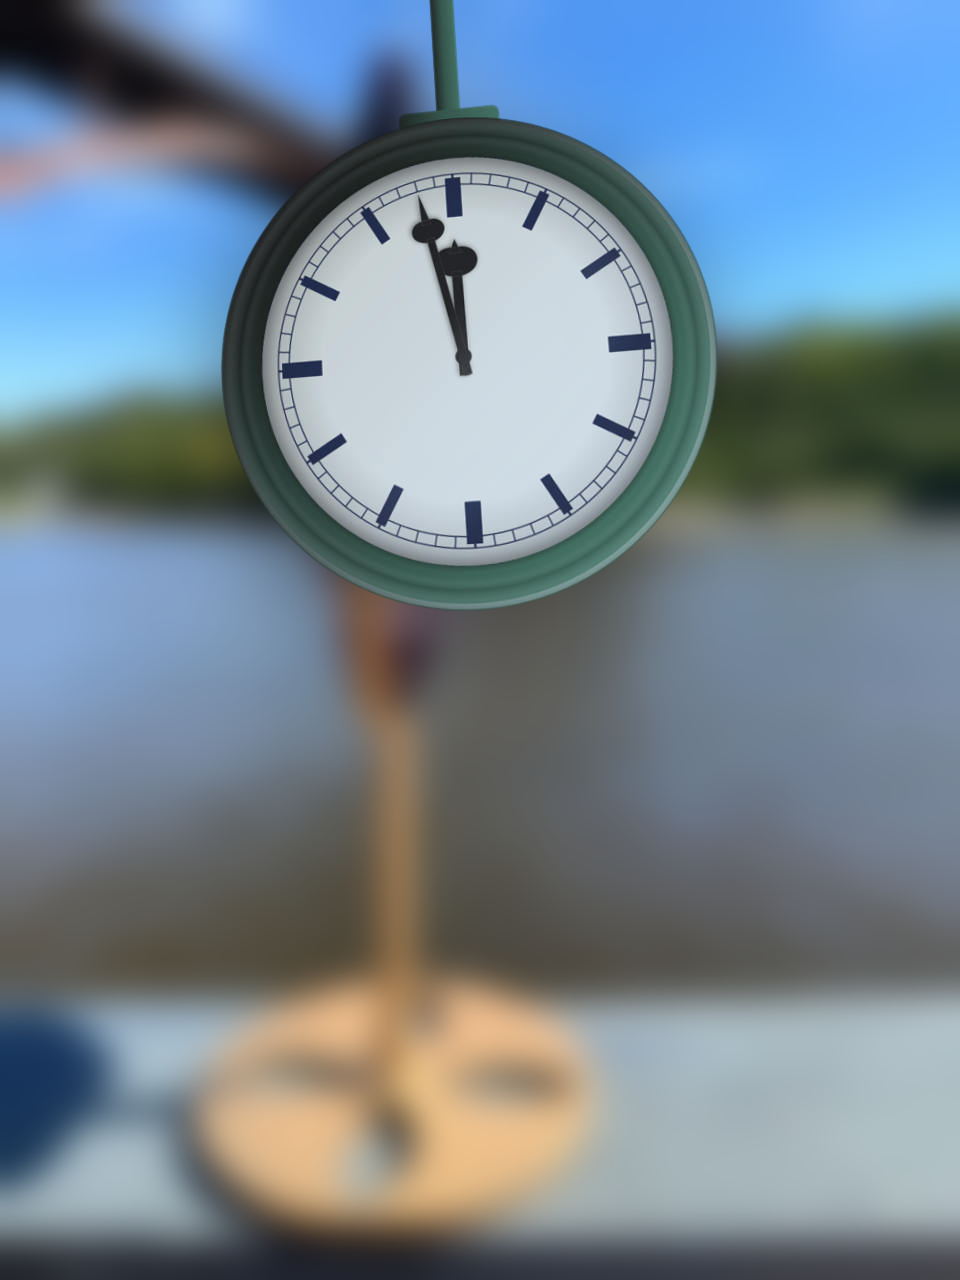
11:58
